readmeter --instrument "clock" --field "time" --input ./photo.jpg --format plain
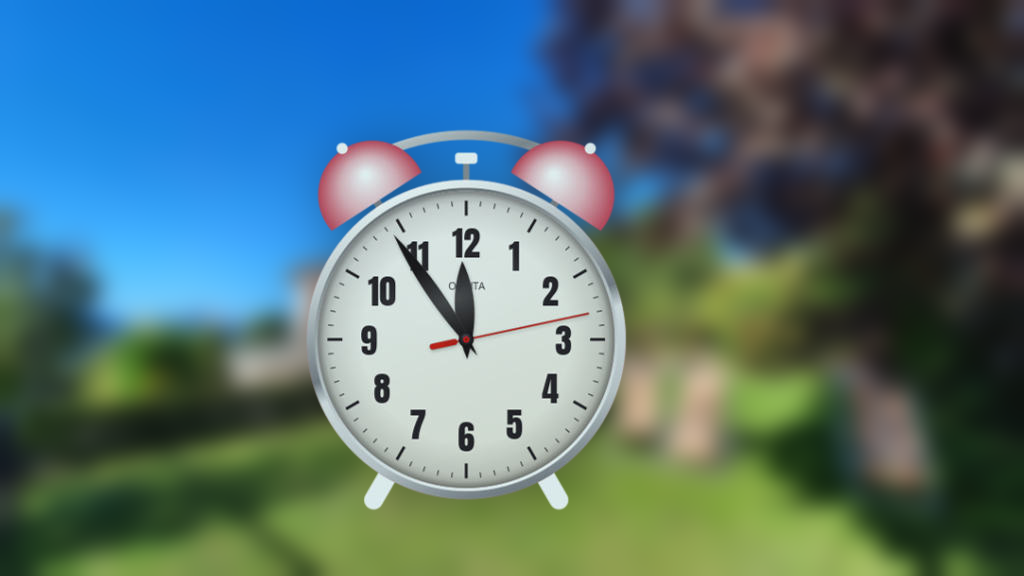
11:54:13
